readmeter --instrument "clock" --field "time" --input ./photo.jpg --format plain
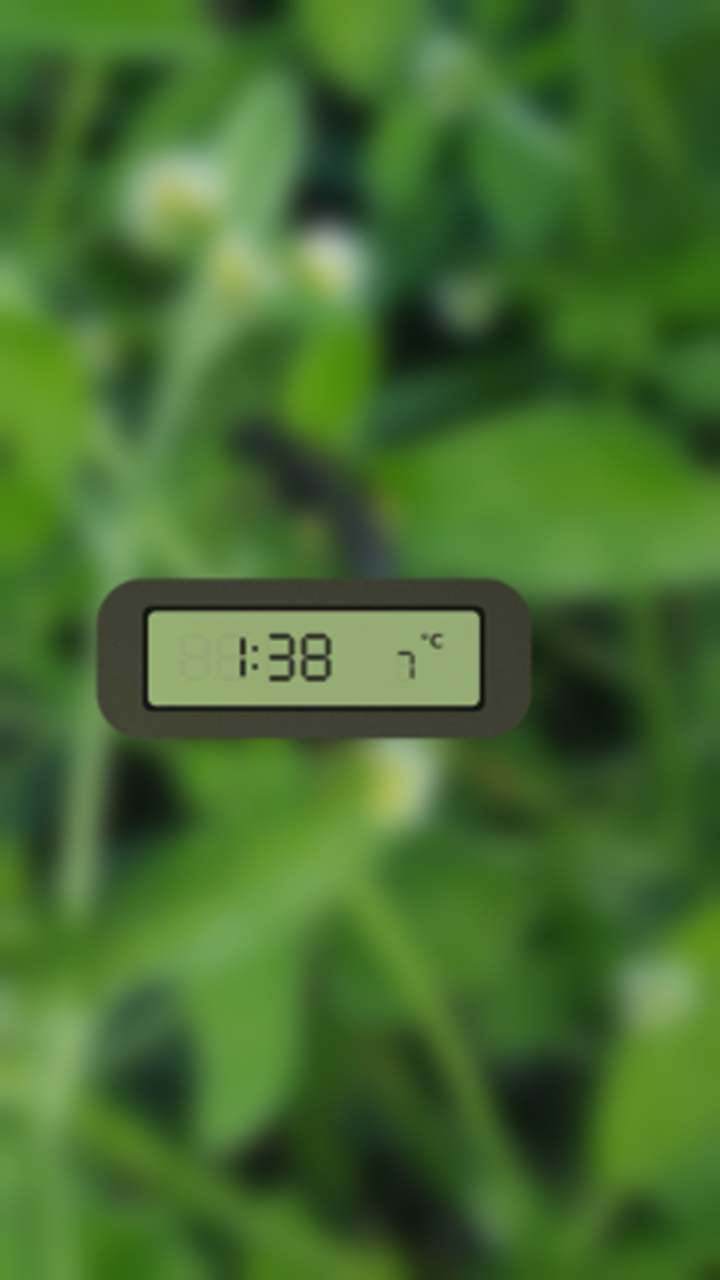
1:38
